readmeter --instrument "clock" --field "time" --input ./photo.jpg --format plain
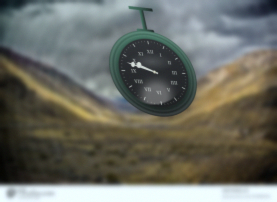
9:48
